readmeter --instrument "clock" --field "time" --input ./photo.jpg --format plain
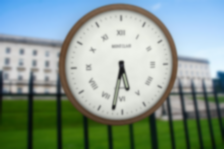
5:32
